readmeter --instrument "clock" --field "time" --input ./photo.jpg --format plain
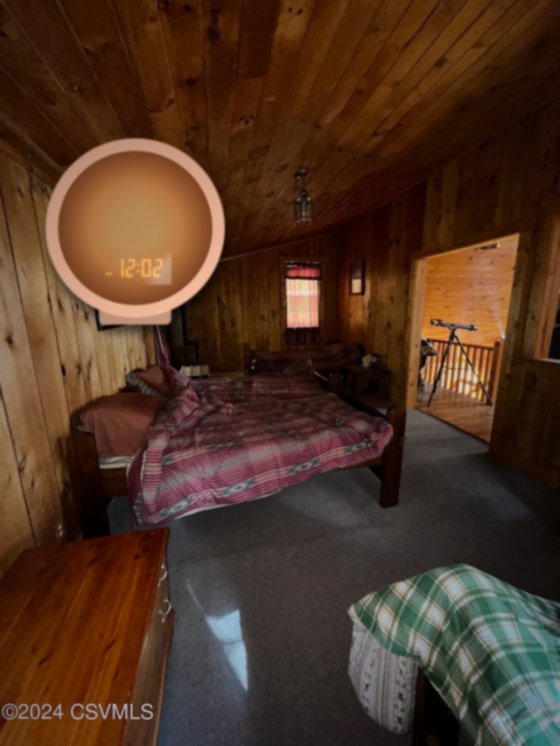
12:02
